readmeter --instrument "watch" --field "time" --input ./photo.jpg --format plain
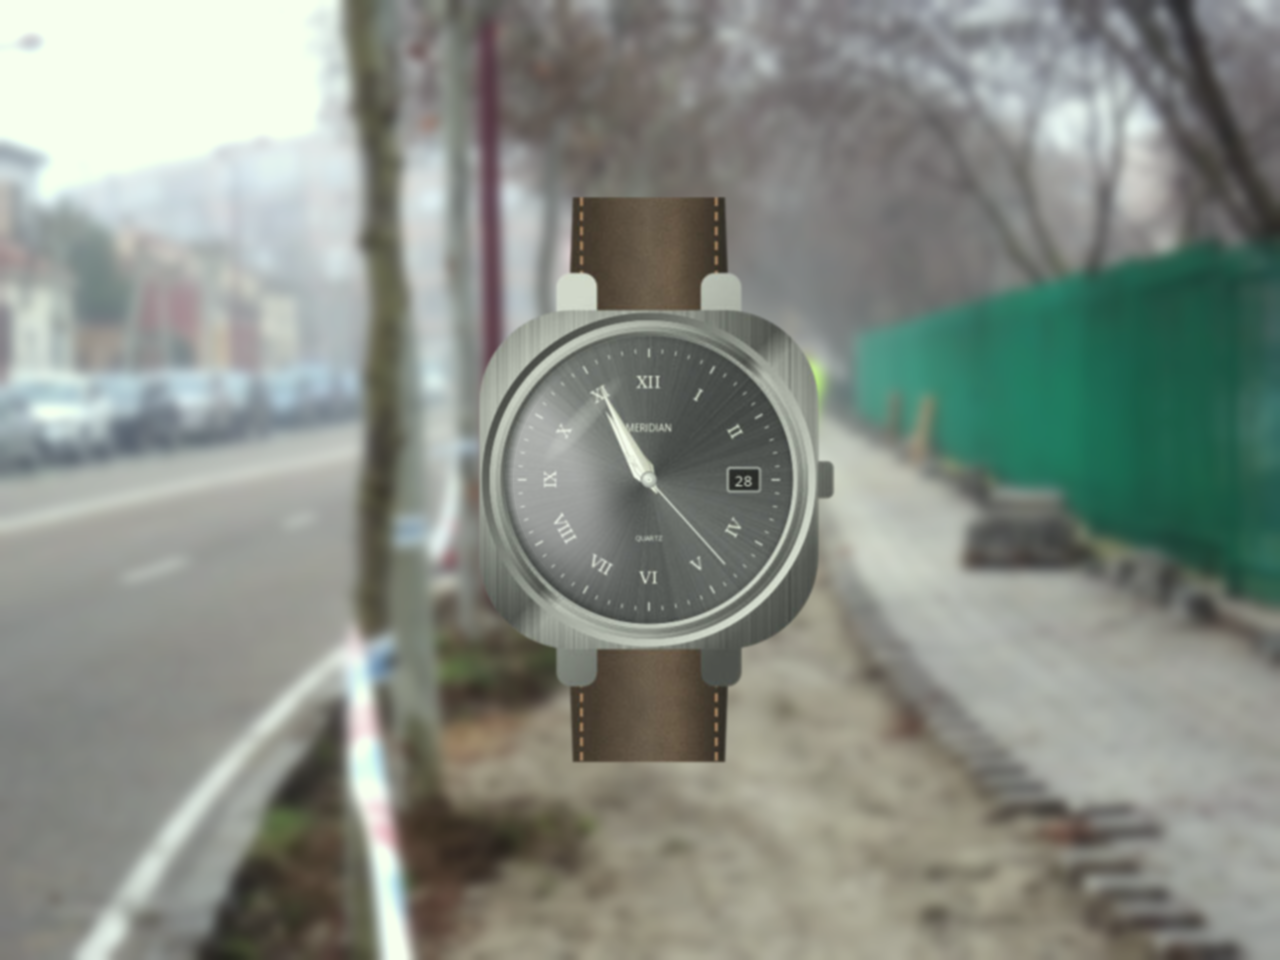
10:55:23
